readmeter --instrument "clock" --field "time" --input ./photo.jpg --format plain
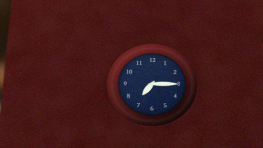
7:15
